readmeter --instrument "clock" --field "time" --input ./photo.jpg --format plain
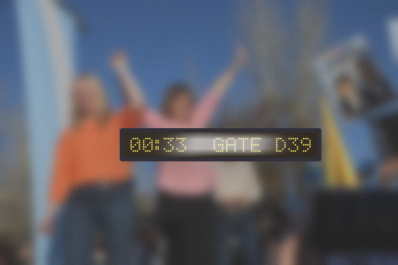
0:33
